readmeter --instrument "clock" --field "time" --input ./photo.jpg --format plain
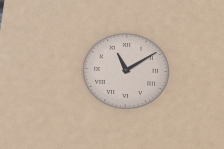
11:09
